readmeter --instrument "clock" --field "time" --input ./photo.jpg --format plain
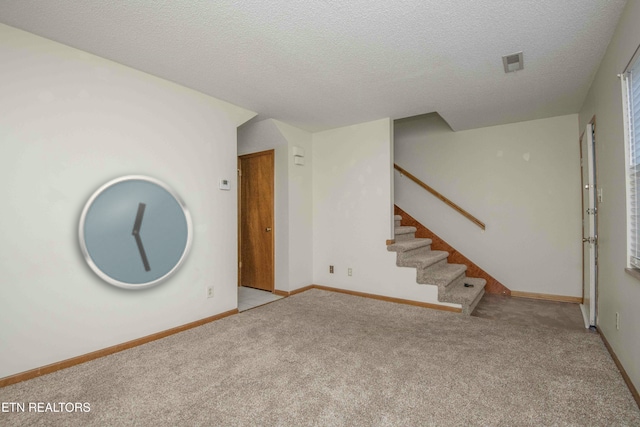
12:27
